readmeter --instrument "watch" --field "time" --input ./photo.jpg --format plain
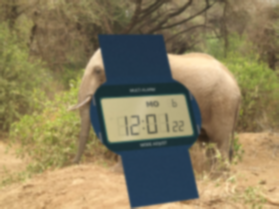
12:01
